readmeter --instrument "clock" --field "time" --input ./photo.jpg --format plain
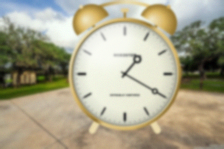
1:20
